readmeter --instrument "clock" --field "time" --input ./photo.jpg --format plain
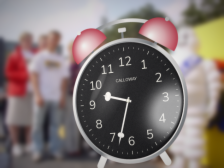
9:33
